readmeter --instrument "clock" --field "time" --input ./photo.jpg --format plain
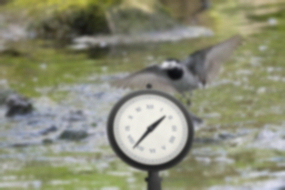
1:37
